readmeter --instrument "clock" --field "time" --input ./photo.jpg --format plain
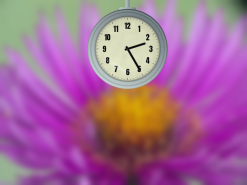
2:25
